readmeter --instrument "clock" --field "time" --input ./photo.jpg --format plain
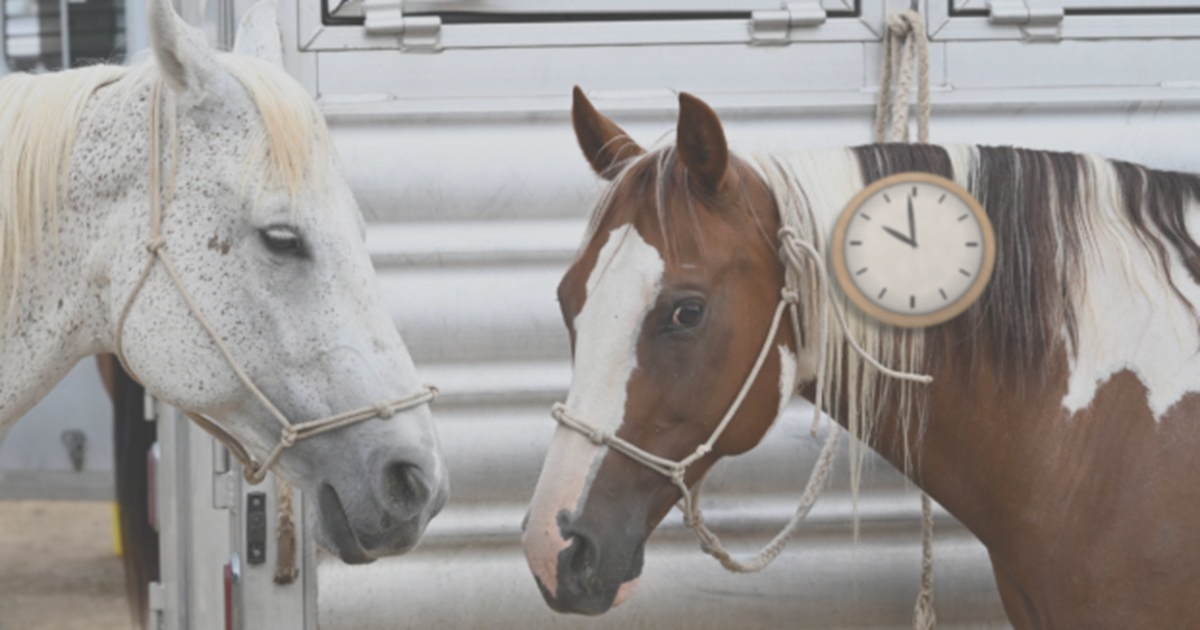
9:59
